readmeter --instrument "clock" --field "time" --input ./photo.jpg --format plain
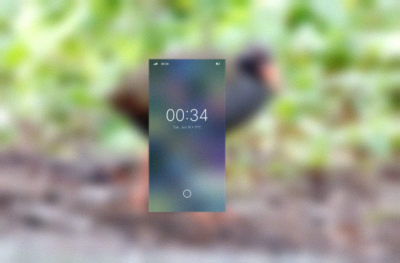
0:34
